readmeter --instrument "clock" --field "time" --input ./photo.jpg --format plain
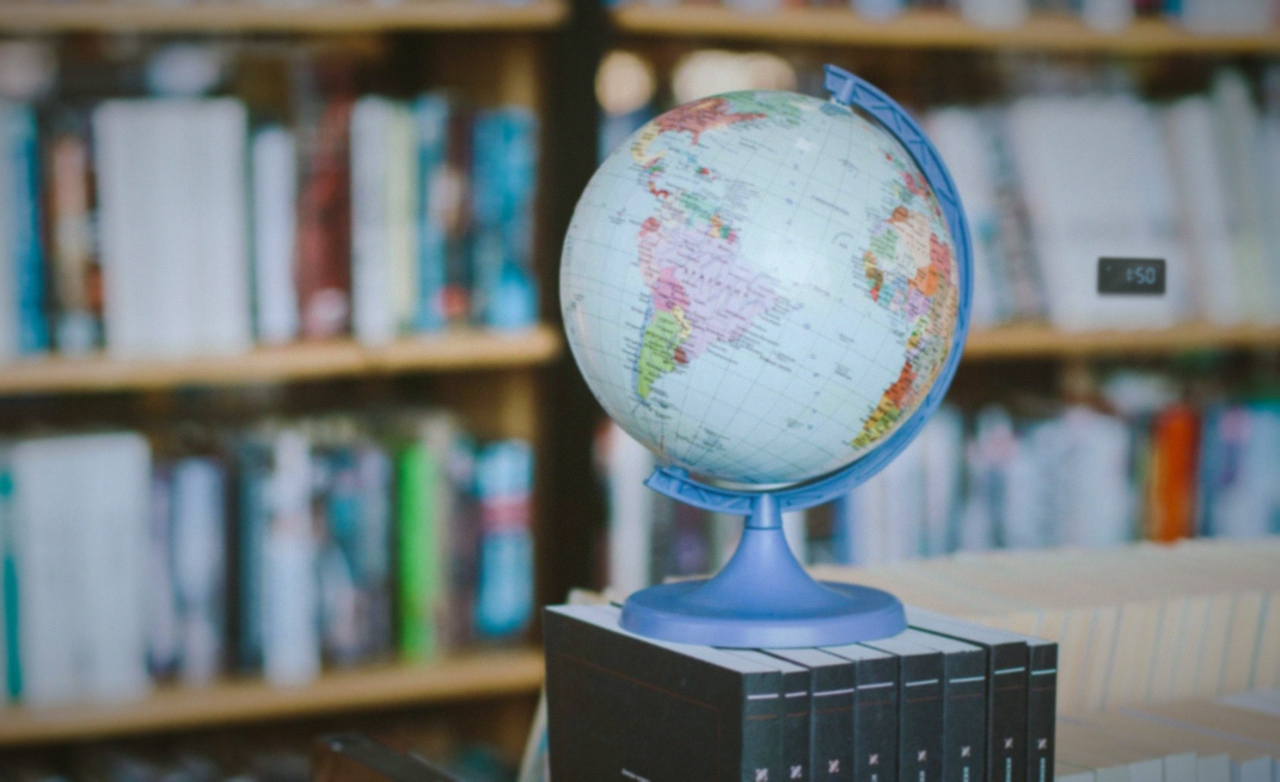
1:50
